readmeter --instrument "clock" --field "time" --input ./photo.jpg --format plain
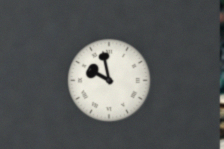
9:58
